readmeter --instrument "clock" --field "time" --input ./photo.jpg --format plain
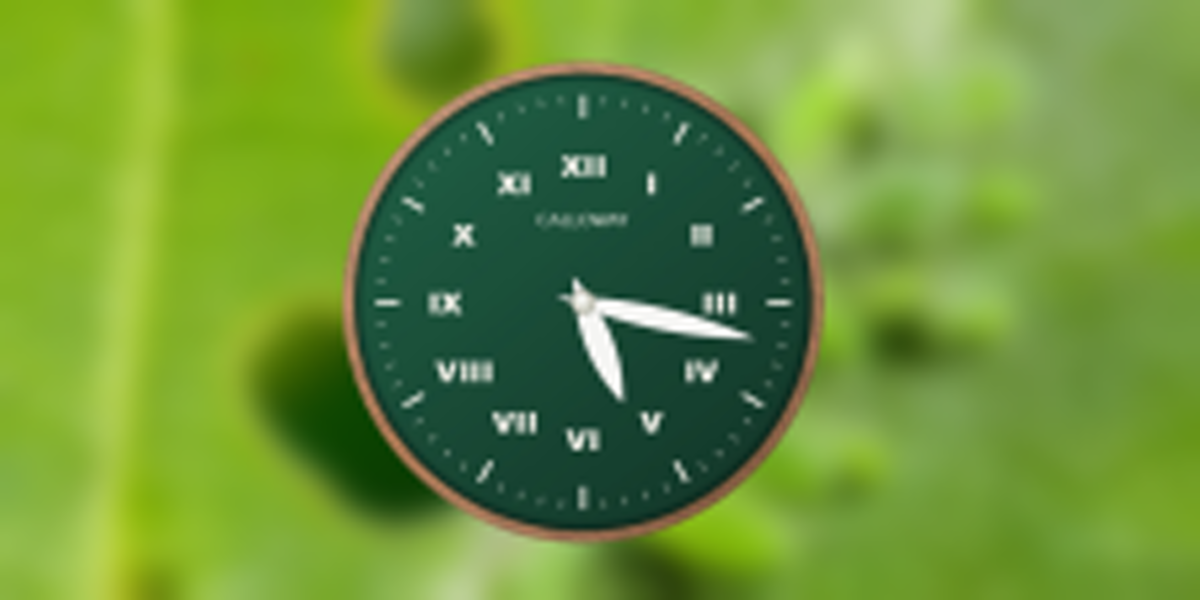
5:17
